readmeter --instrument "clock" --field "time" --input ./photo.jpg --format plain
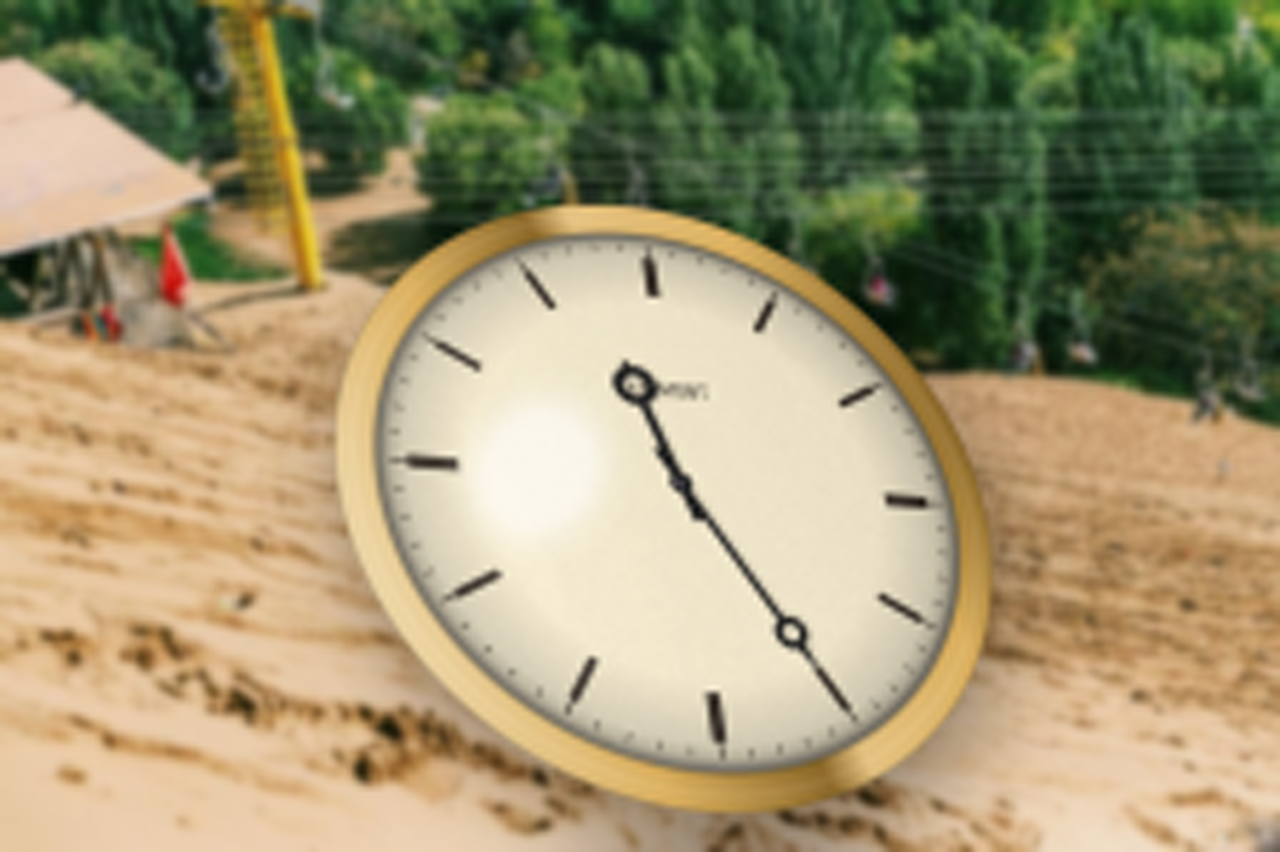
11:25
